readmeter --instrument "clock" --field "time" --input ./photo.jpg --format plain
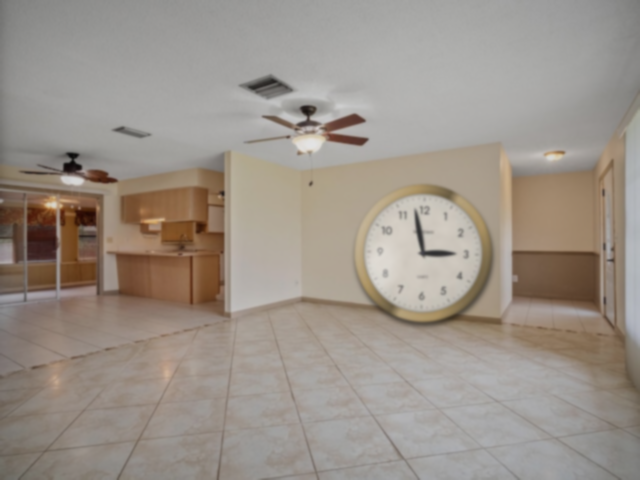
2:58
